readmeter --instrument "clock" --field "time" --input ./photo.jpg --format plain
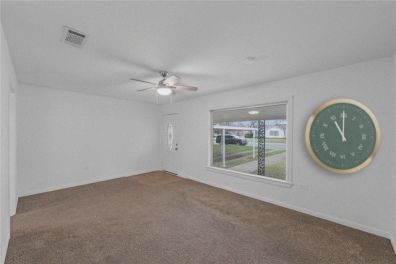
11:00
